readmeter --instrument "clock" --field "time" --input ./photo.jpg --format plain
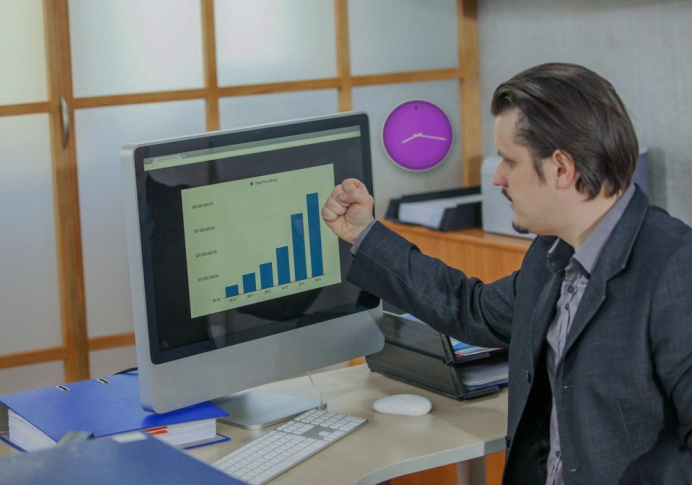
8:17
